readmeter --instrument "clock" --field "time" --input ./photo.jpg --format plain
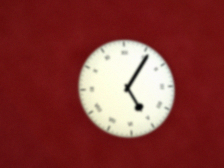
5:06
